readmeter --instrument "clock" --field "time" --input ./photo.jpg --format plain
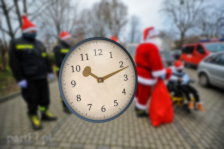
10:12
